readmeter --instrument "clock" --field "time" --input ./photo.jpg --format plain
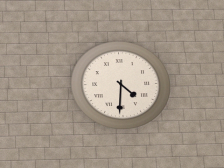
4:31
